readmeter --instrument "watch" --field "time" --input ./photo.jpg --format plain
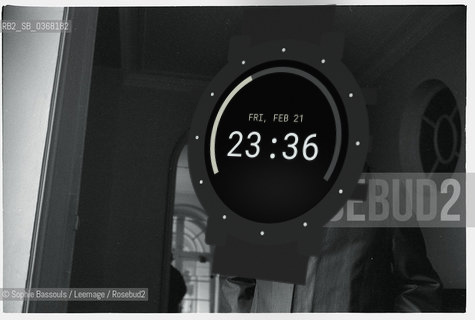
23:36
